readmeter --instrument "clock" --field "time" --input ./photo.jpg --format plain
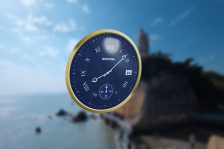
8:08
